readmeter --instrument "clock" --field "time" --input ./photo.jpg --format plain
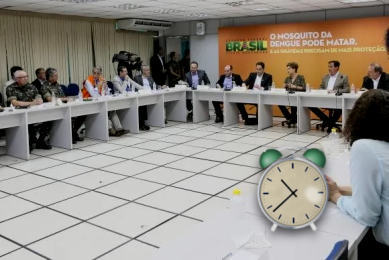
10:38
